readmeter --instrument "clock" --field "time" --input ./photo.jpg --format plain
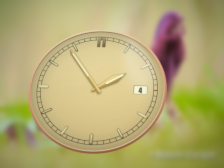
1:54
